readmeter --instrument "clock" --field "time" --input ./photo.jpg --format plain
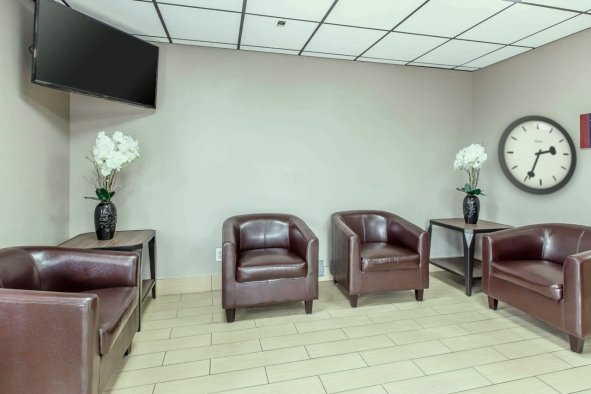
2:34
